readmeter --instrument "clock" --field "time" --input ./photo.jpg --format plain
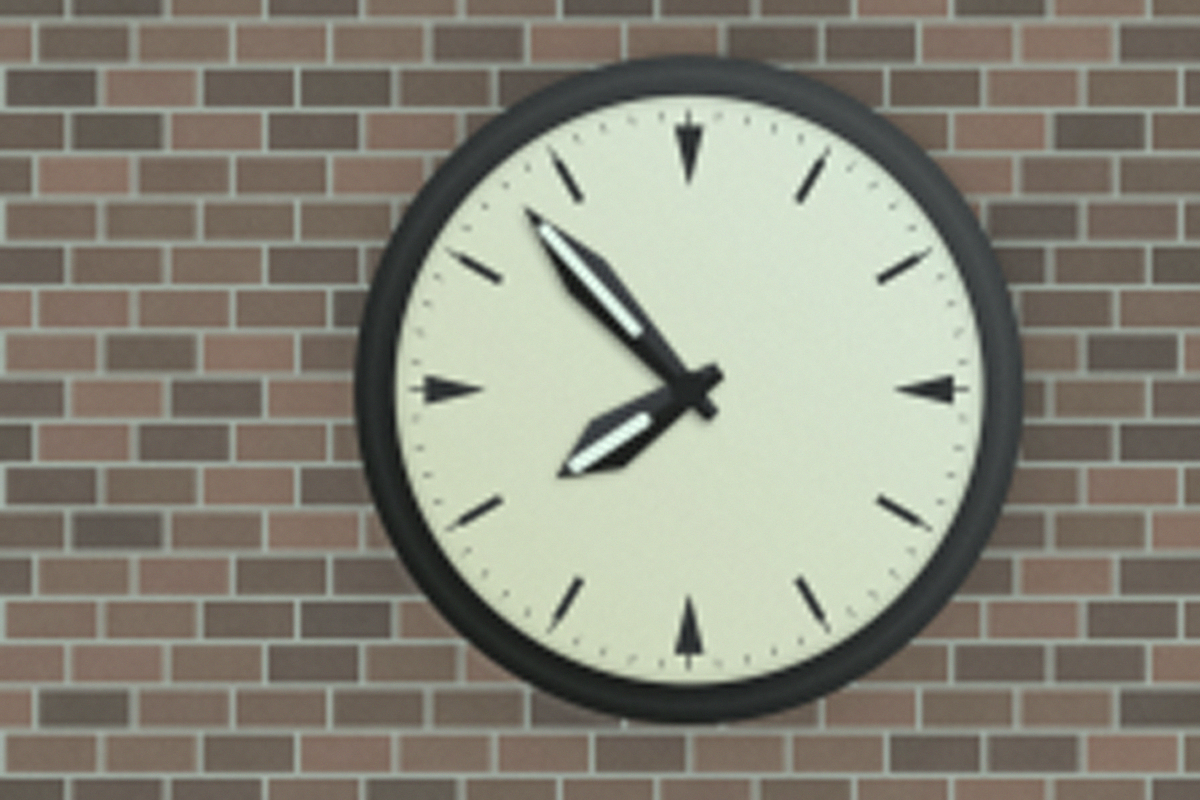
7:53
